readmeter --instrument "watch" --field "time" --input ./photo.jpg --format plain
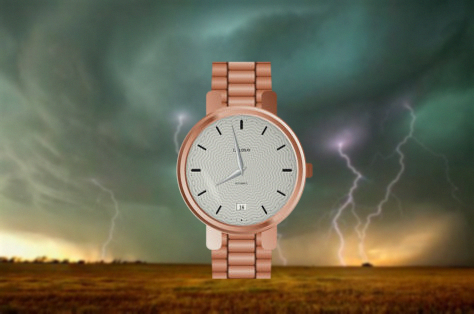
7:58
